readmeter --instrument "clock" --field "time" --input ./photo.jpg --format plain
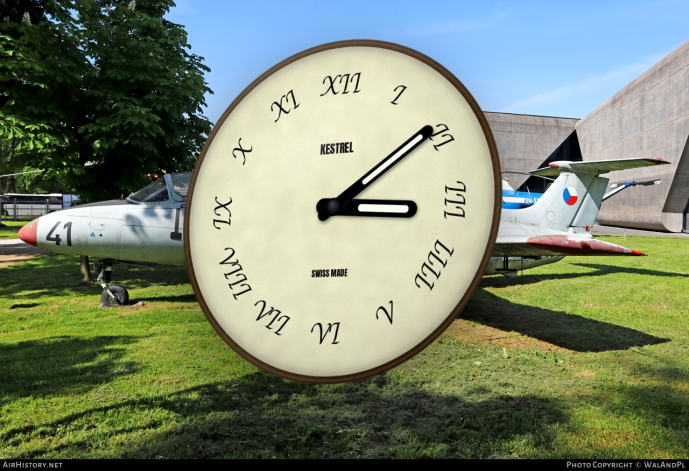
3:09
